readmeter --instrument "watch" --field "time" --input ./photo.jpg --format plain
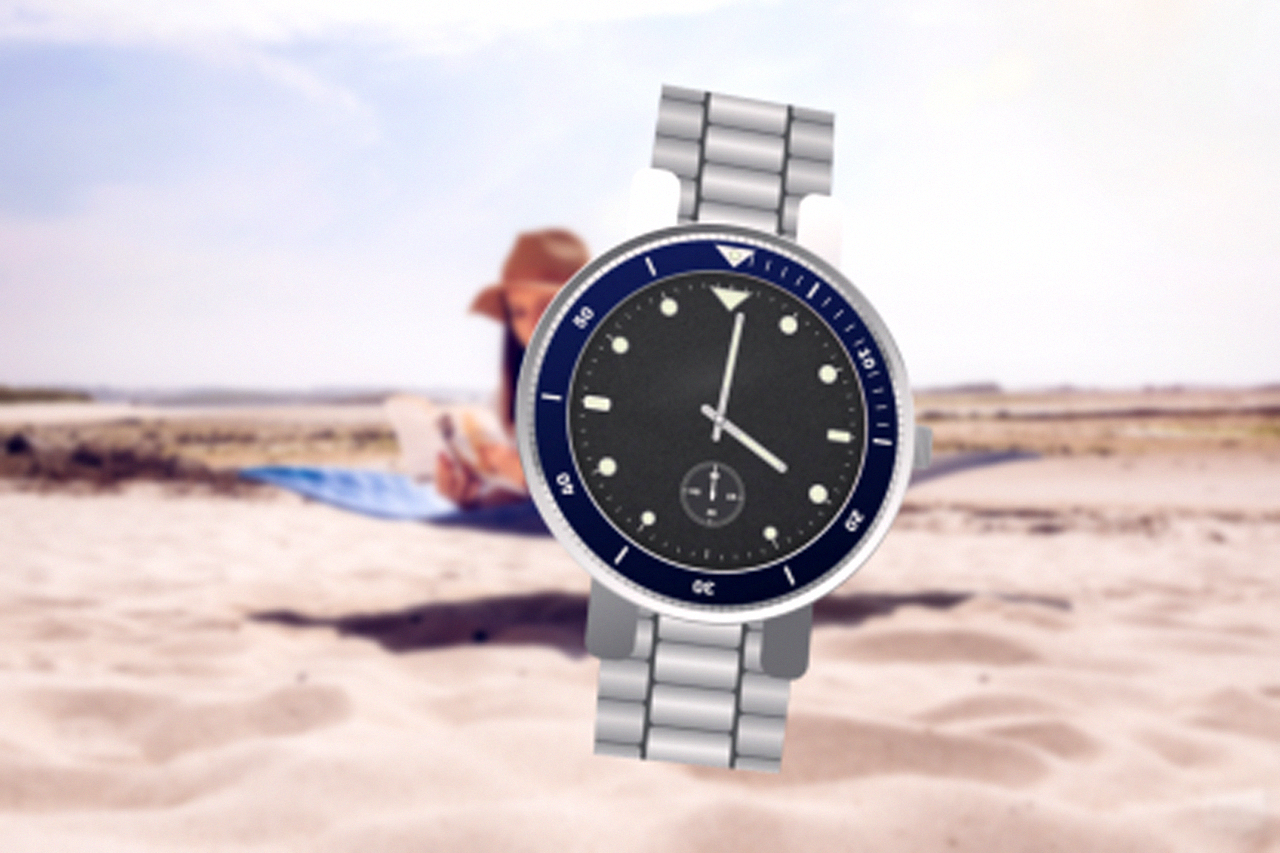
4:01
